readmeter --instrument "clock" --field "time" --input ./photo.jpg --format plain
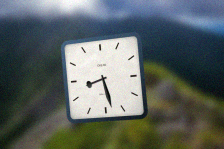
8:28
